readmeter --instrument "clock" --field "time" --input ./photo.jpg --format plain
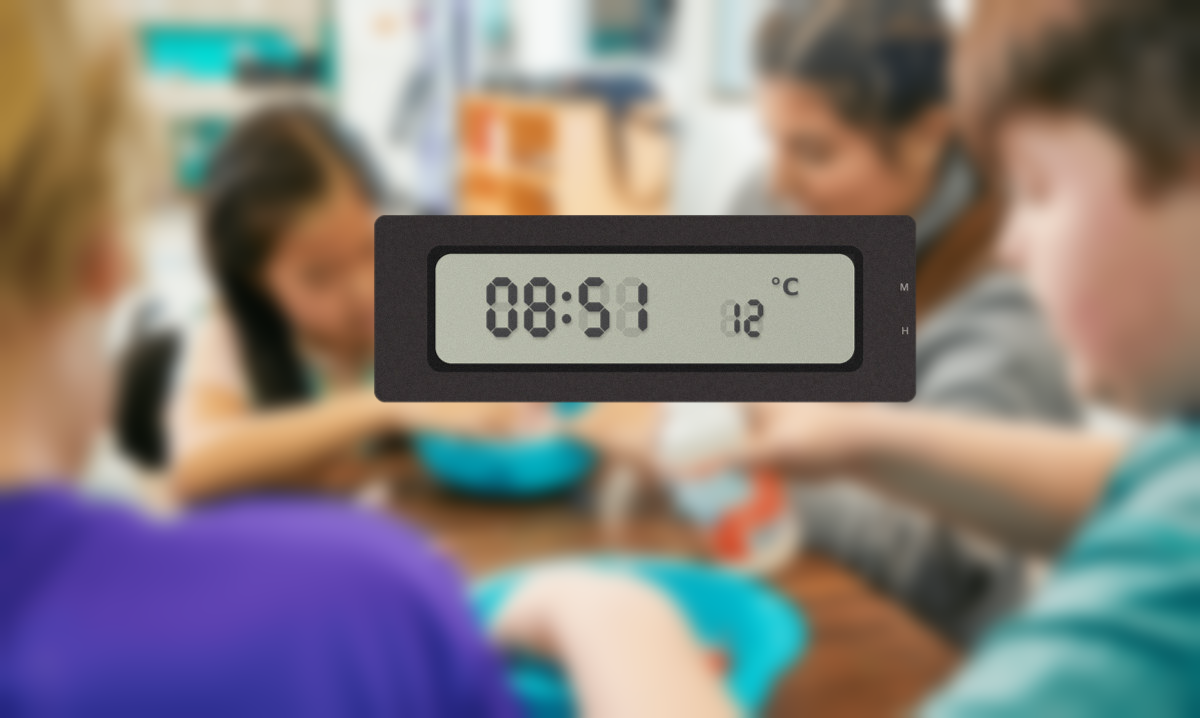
8:51
